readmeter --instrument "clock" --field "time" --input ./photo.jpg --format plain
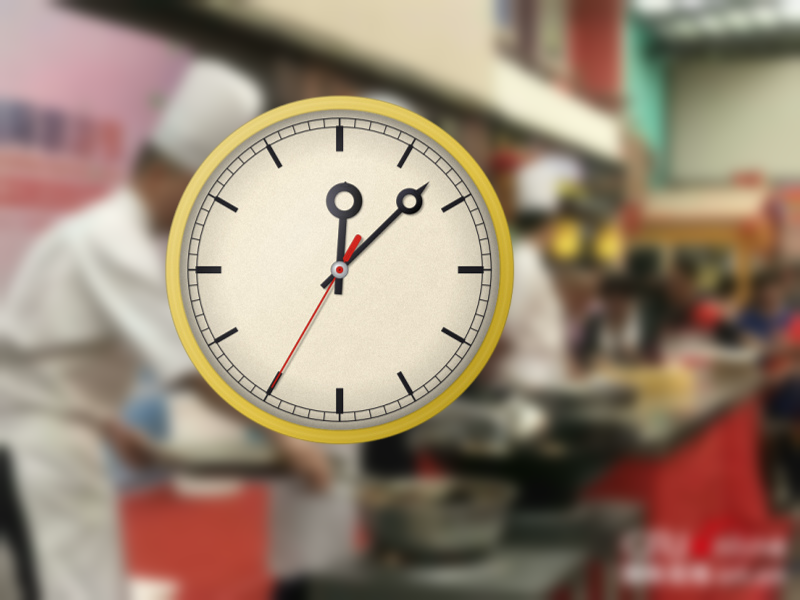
12:07:35
